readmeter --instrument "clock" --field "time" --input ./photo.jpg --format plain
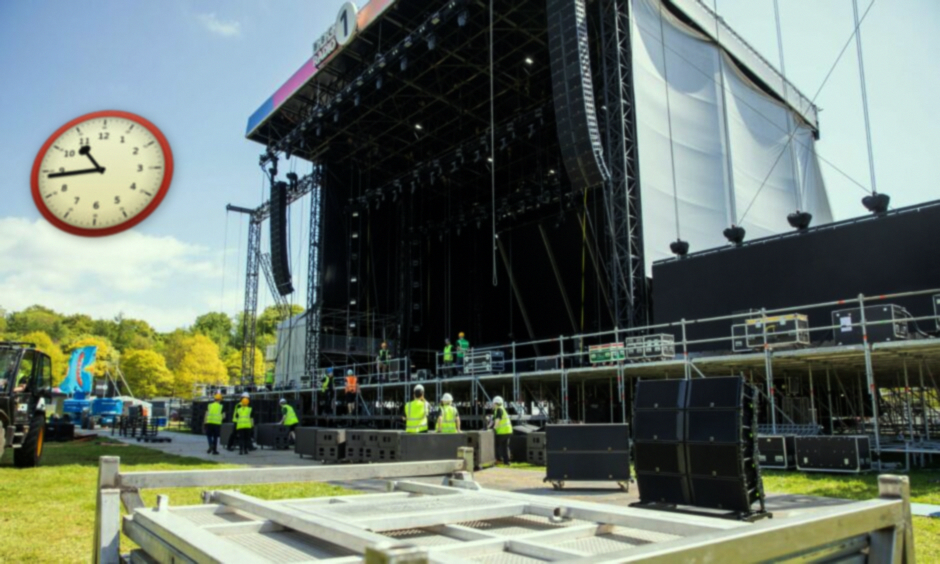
10:44
